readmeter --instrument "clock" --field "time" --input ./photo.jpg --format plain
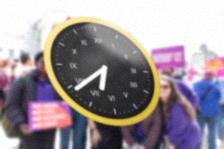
6:39
